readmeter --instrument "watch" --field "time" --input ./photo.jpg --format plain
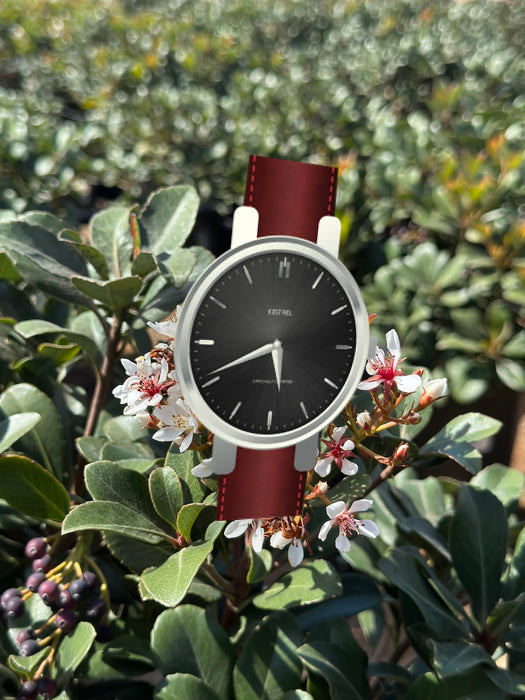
5:41
